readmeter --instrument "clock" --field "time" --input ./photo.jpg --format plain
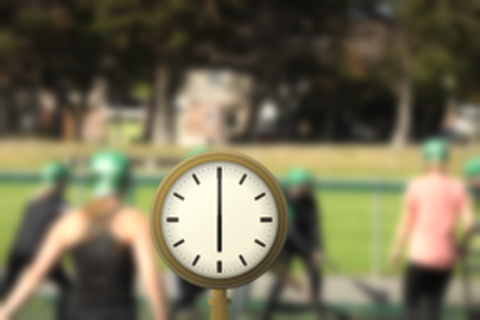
6:00
